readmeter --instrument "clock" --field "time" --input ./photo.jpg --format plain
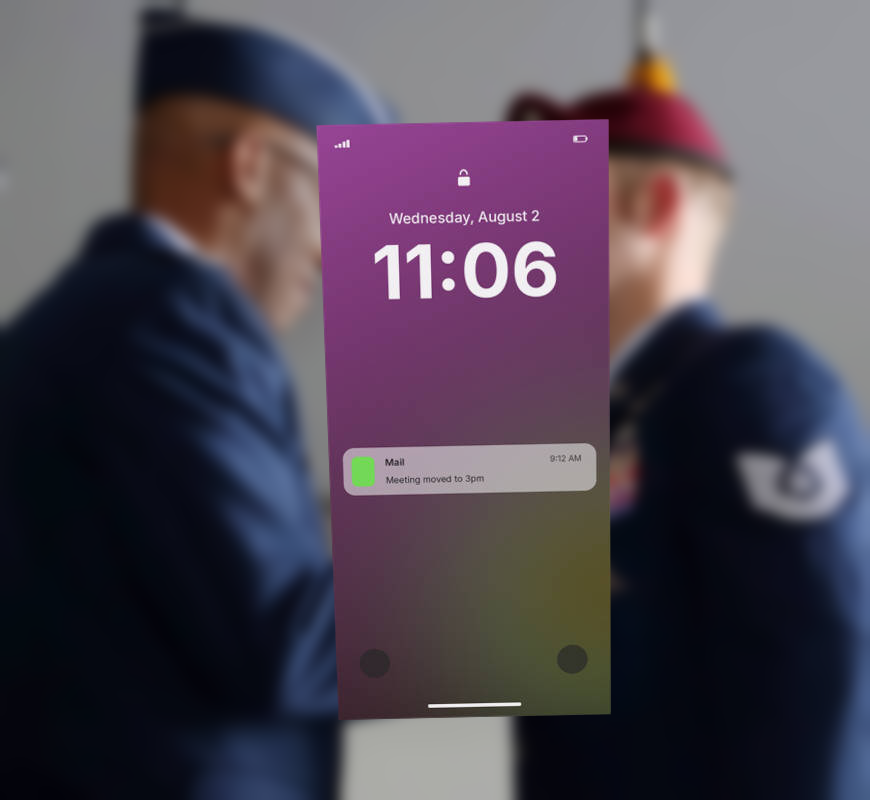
11:06
